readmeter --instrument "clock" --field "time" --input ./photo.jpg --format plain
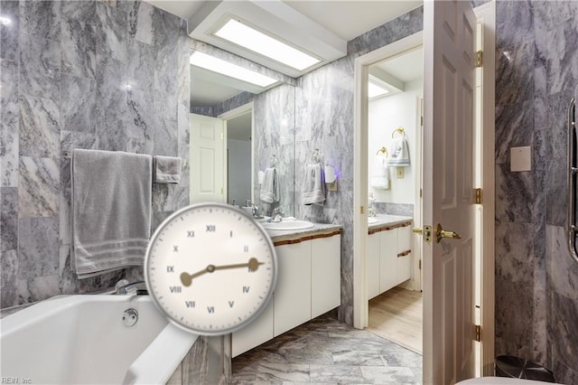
8:14
